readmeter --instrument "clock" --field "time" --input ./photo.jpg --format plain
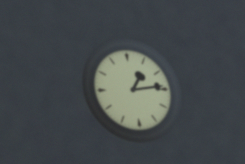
1:14
